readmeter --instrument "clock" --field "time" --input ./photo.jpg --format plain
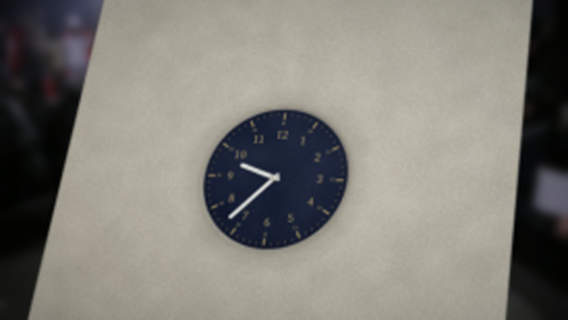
9:37
